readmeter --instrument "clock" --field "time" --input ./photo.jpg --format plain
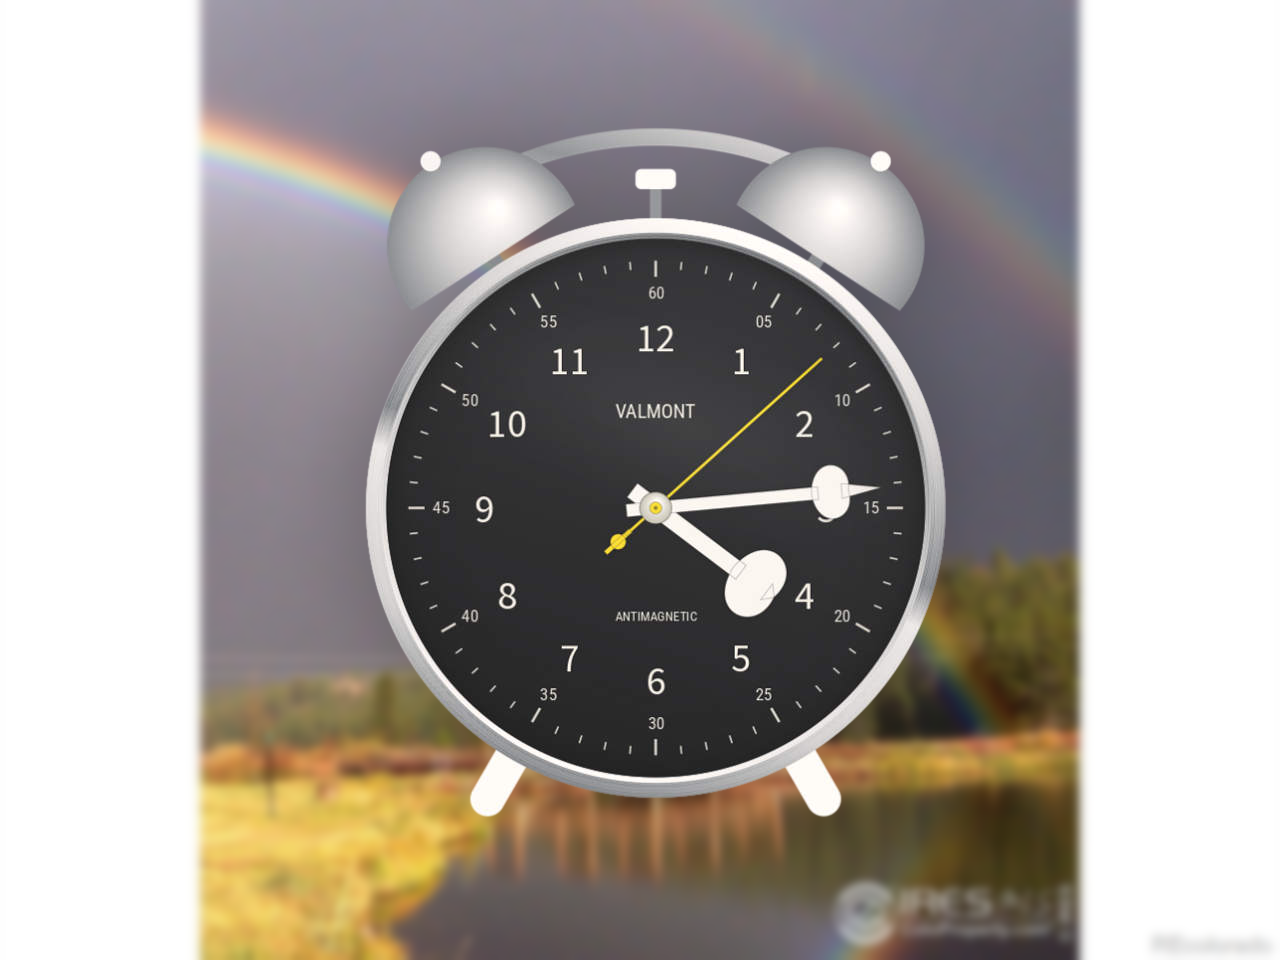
4:14:08
